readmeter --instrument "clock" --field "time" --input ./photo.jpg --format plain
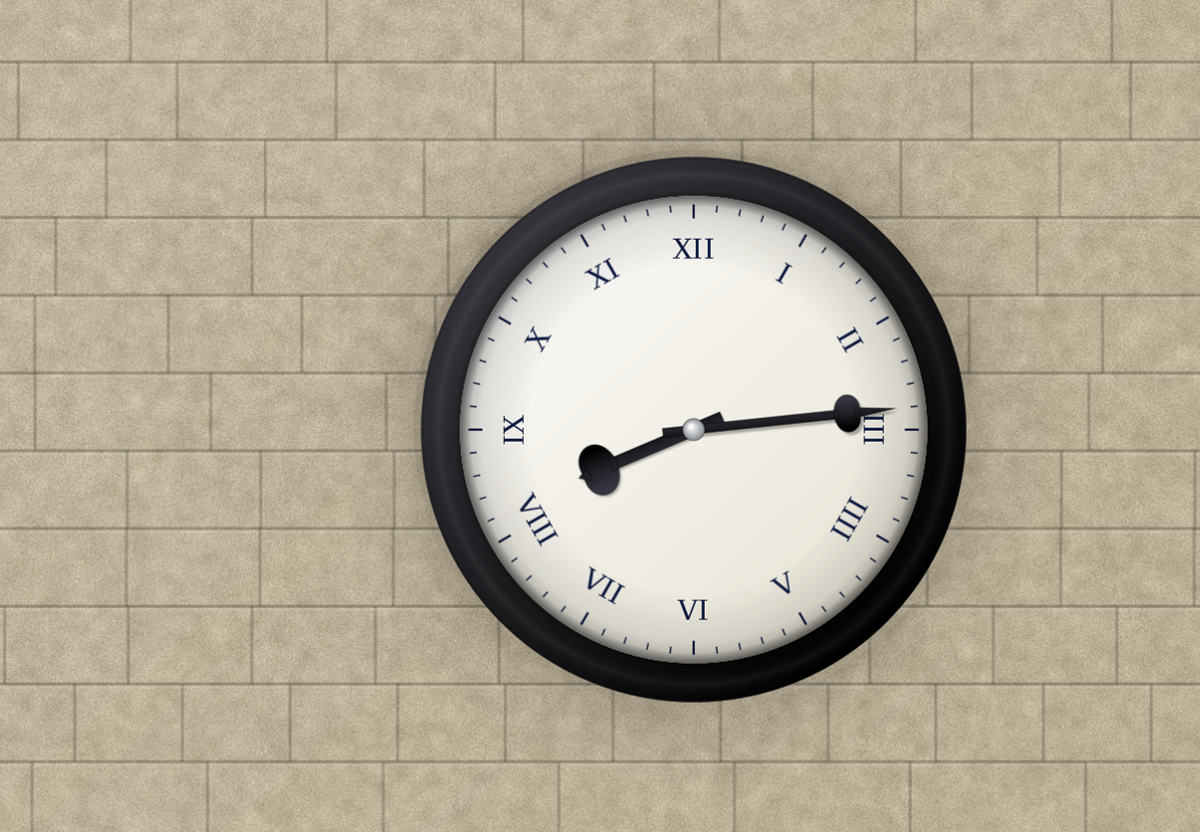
8:14
